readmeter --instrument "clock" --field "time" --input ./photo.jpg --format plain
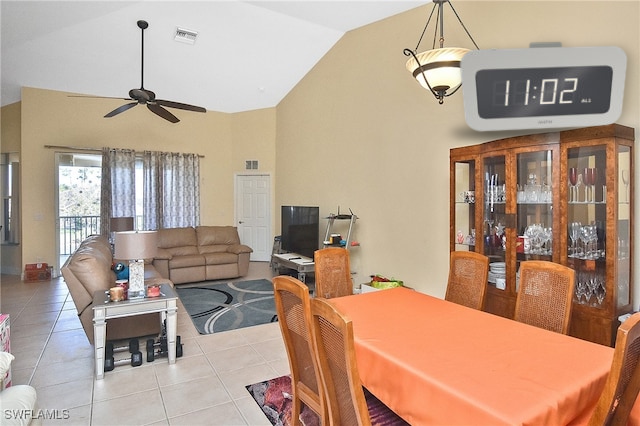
11:02
